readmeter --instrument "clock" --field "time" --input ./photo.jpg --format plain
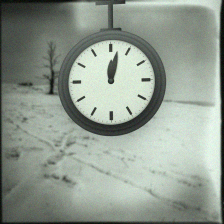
12:02
